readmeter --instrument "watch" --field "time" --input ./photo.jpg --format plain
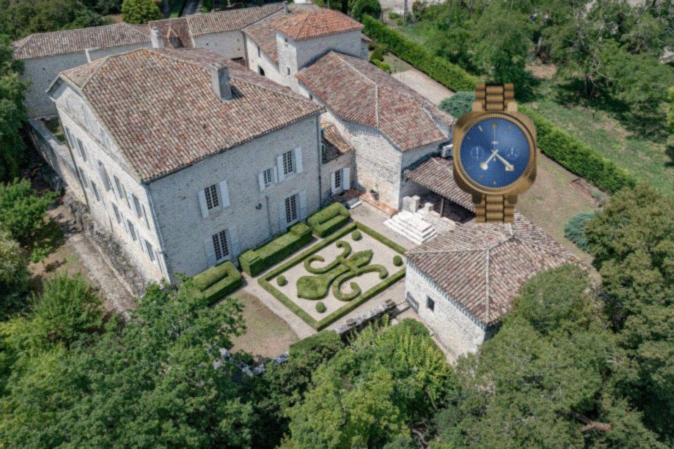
7:22
